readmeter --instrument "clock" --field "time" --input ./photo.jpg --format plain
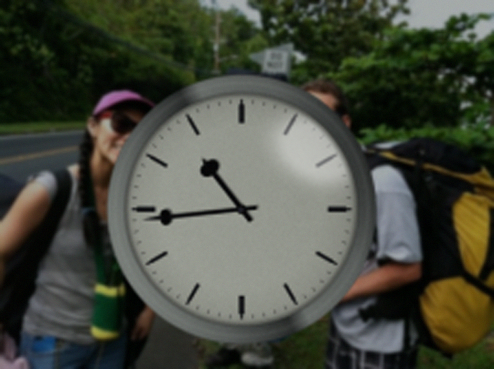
10:44
